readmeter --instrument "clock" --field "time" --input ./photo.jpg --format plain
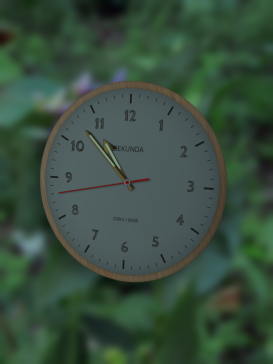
10:52:43
